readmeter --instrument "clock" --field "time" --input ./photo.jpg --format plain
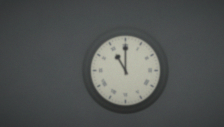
11:00
